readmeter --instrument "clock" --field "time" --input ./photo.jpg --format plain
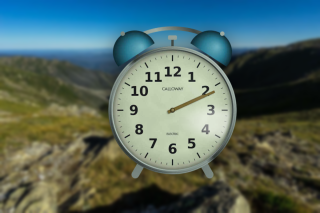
2:11
